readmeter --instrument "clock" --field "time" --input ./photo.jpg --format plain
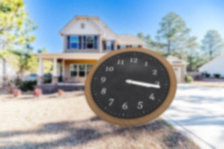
3:16
